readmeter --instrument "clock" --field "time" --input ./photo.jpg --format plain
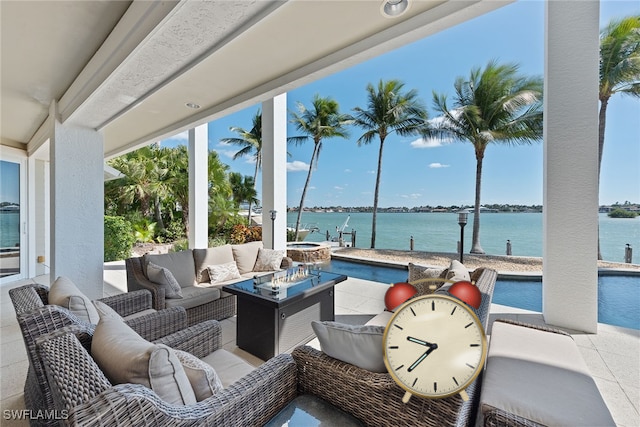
9:38
